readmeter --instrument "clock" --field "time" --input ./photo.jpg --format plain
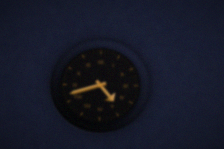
4:42
